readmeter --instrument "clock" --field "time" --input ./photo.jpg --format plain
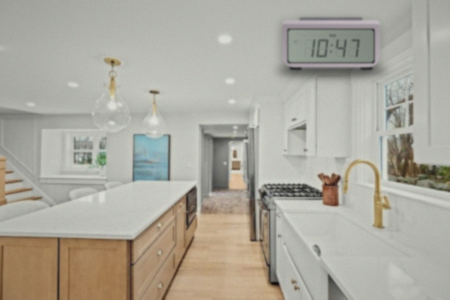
10:47
